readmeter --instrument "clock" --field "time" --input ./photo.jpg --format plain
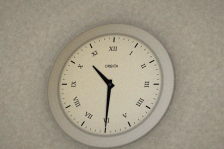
10:30
